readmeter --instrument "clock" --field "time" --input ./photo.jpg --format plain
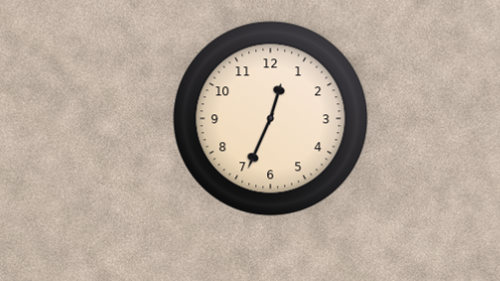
12:34
